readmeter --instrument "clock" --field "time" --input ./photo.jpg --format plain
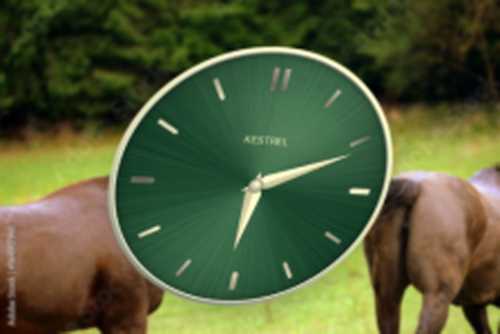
6:11
